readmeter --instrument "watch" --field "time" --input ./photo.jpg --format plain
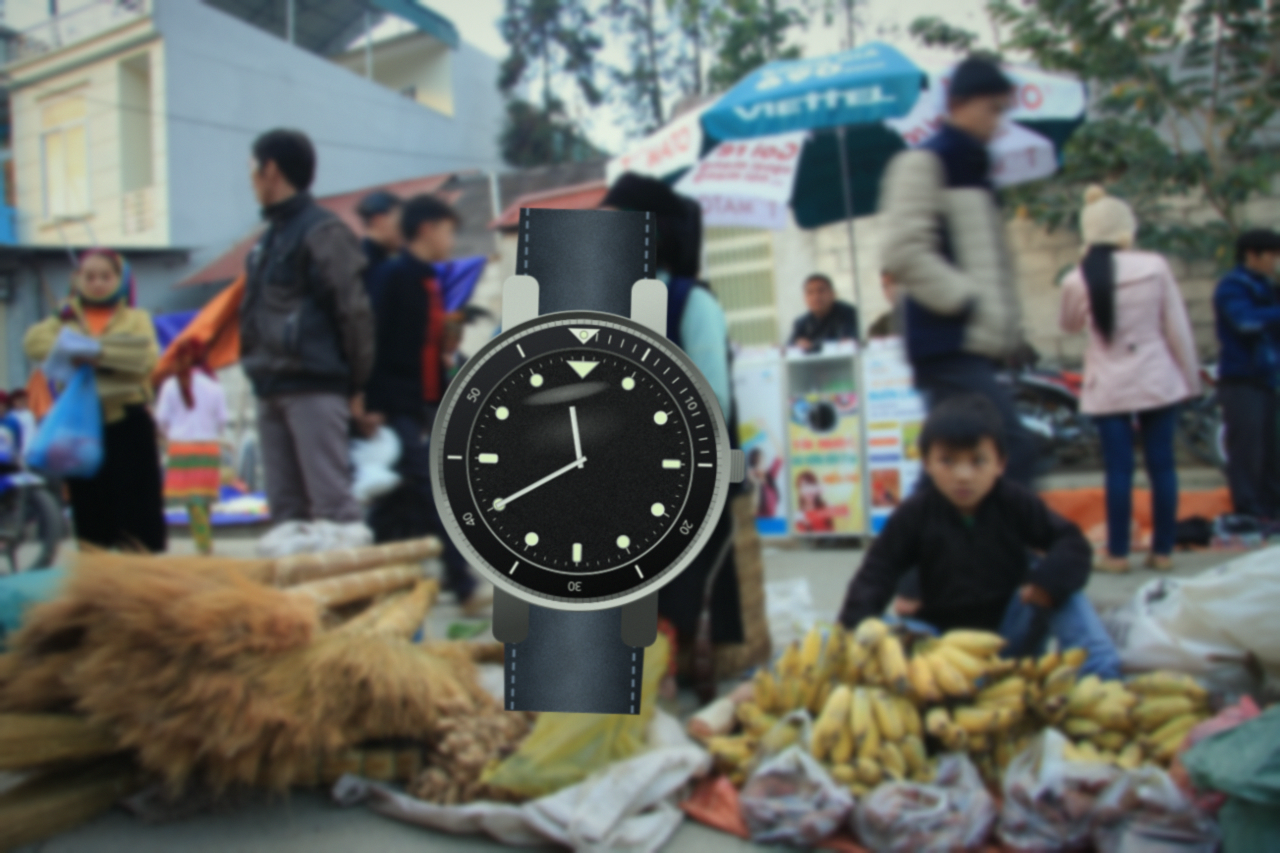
11:40
